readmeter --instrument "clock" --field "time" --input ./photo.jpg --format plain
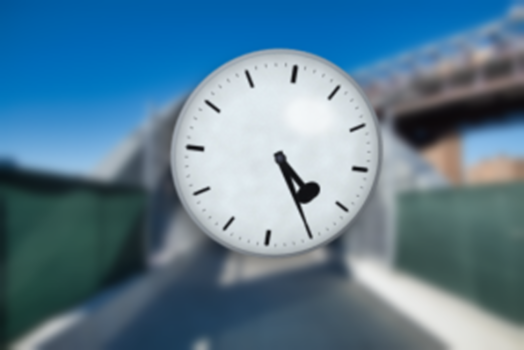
4:25
